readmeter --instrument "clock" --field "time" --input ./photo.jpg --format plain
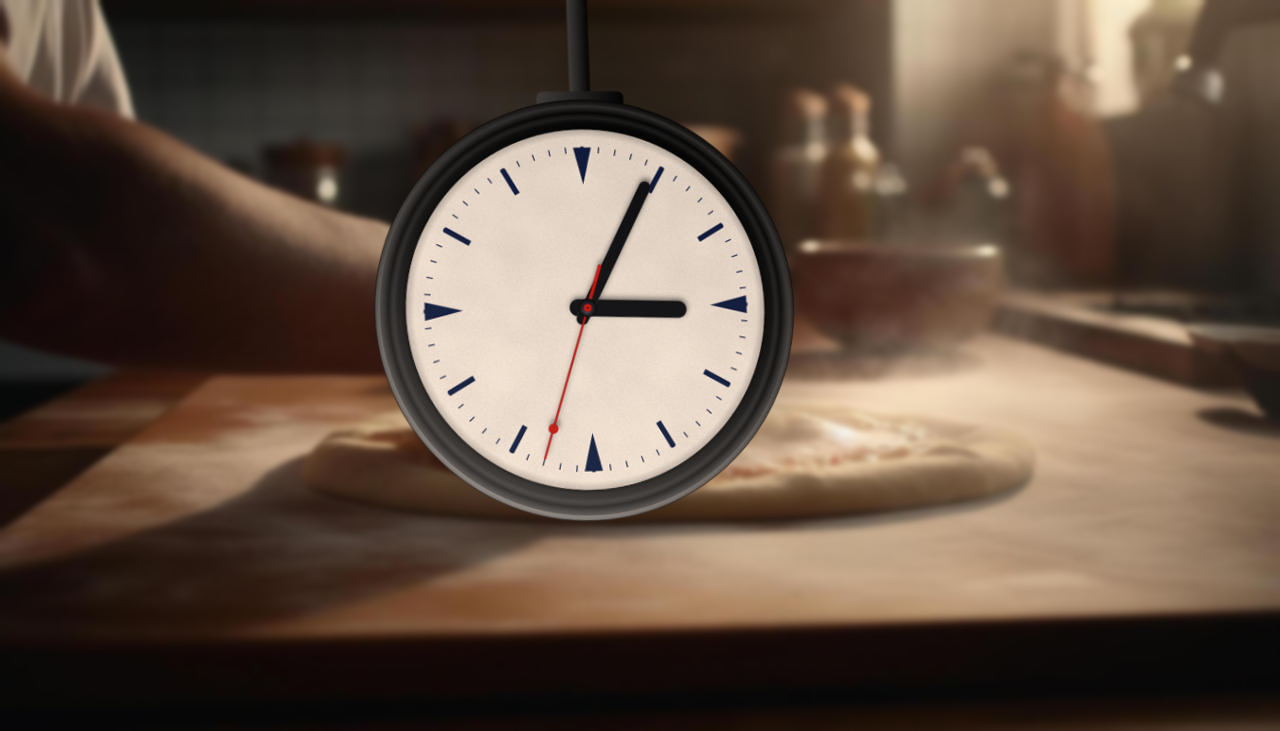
3:04:33
